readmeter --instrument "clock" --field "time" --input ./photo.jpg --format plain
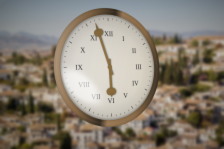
5:57
